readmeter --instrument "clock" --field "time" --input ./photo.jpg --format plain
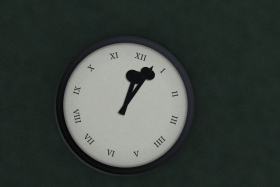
12:03
